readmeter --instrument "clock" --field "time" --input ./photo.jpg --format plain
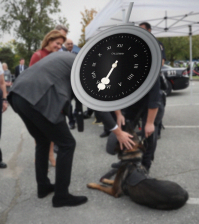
6:33
